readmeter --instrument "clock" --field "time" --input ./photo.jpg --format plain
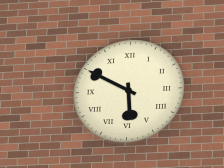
5:50
